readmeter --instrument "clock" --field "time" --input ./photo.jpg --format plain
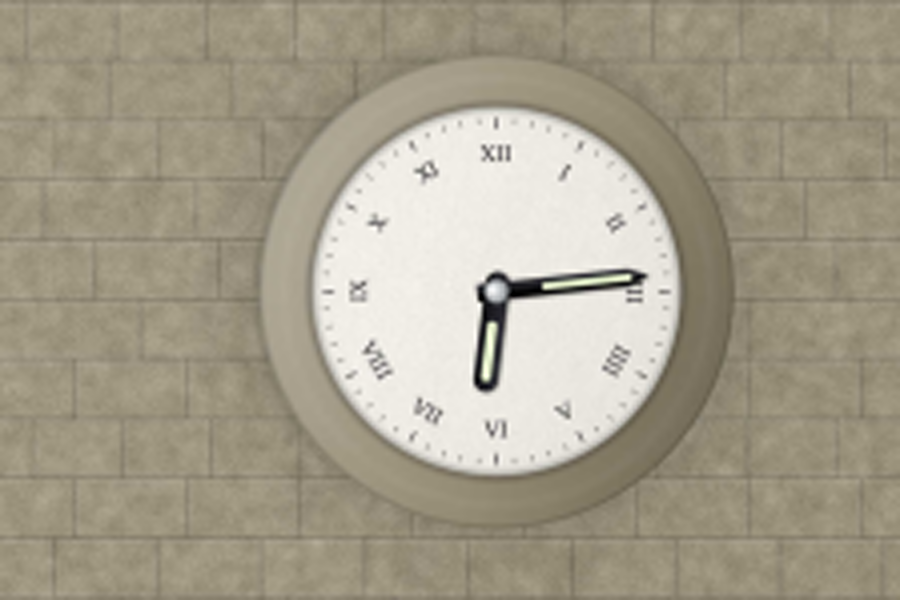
6:14
